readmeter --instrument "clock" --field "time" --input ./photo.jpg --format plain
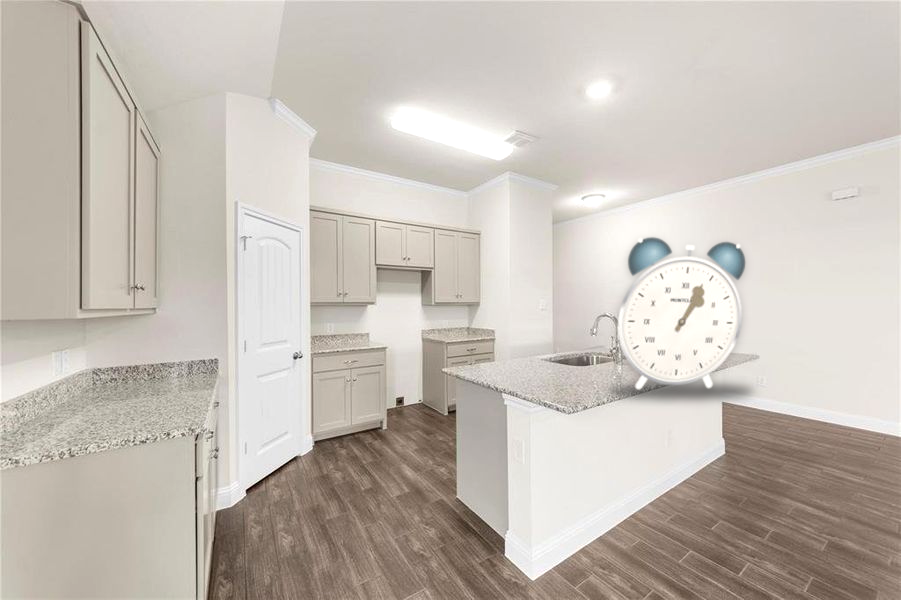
1:04
